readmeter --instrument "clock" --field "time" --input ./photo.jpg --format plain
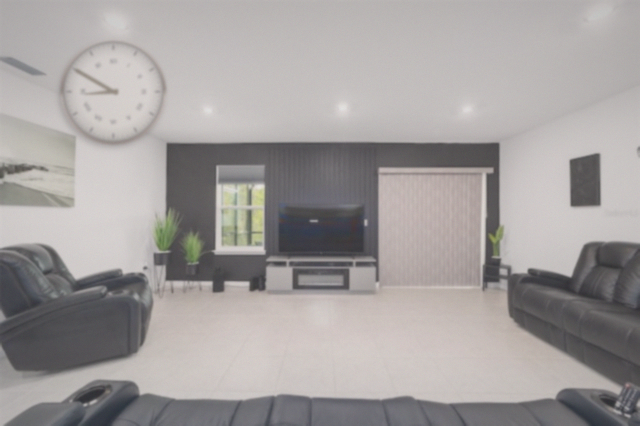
8:50
